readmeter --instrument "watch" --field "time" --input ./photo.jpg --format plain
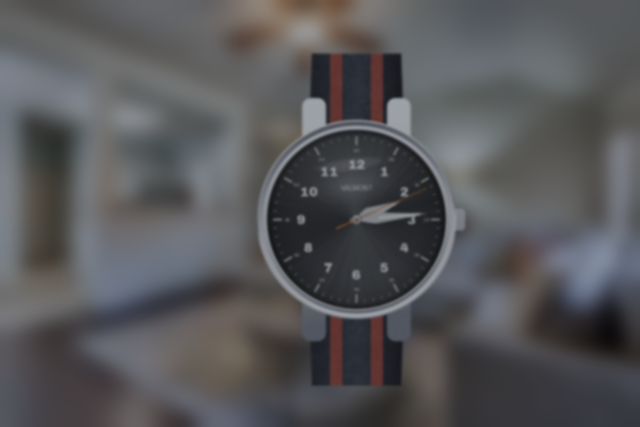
2:14:11
